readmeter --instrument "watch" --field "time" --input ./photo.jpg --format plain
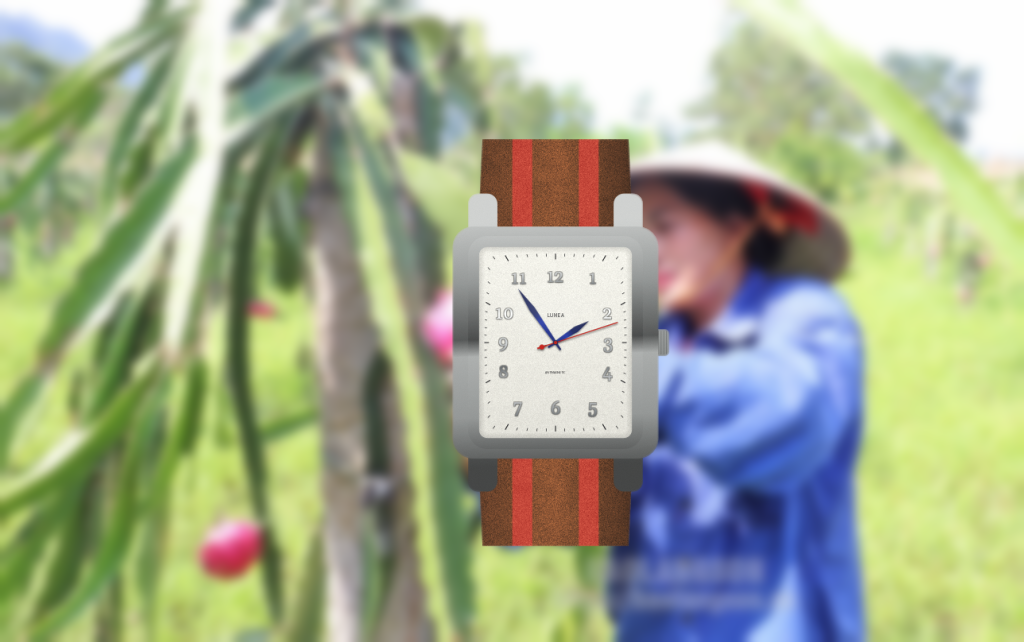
1:54:12
